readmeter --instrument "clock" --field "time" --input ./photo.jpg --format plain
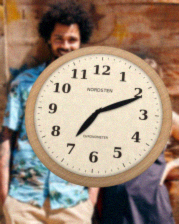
7:11
